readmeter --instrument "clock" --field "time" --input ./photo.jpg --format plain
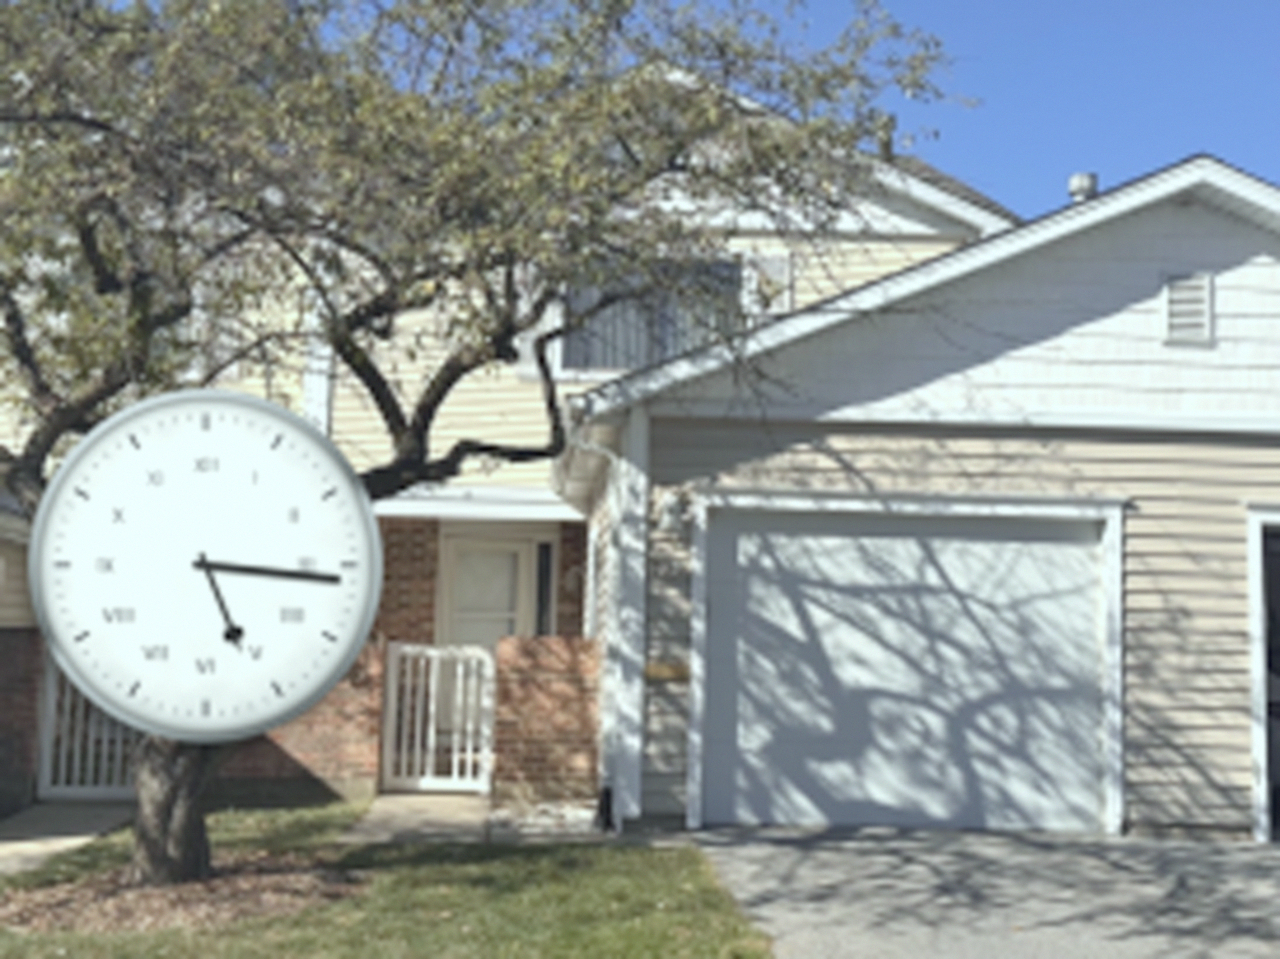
5:16
